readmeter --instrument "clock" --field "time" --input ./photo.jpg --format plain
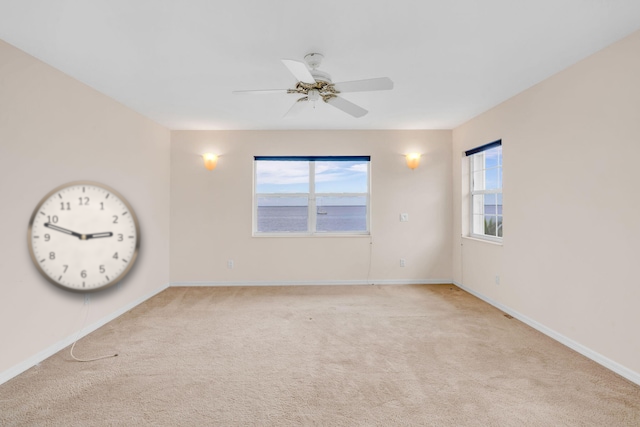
2:48
